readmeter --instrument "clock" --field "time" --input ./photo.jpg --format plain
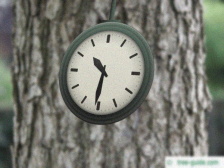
10:31
